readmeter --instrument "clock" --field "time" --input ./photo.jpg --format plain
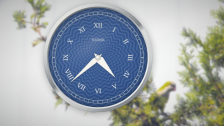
4:38
